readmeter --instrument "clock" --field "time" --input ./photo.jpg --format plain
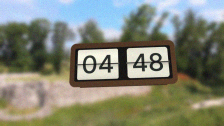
4:48
